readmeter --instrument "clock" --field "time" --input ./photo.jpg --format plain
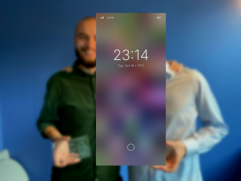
23:14
